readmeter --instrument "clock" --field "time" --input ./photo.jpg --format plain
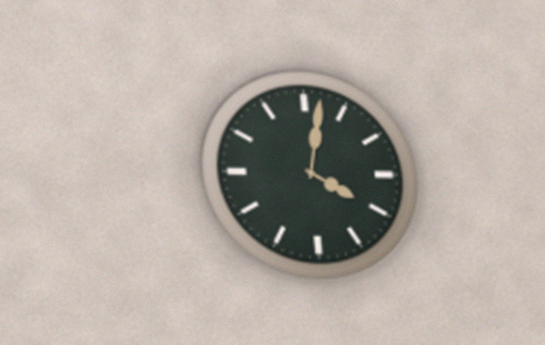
4:02
